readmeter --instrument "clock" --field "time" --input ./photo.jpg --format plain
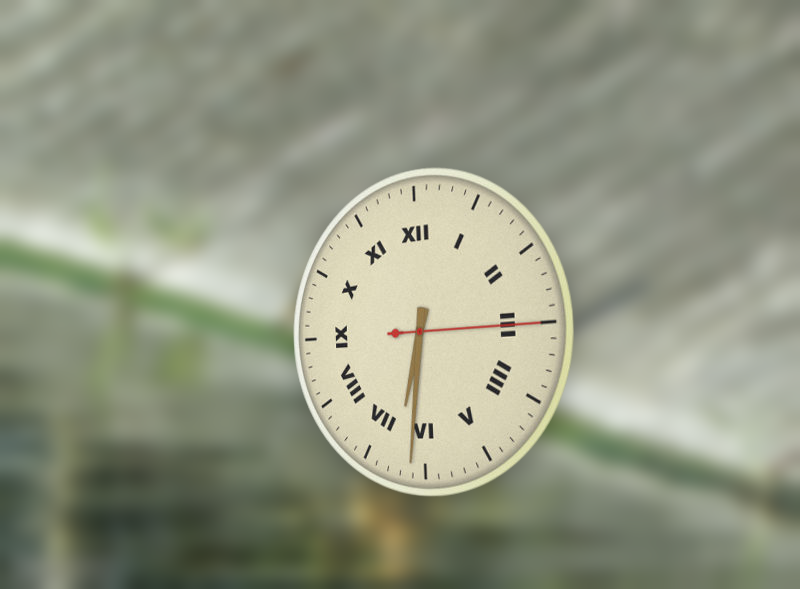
6:31:15
